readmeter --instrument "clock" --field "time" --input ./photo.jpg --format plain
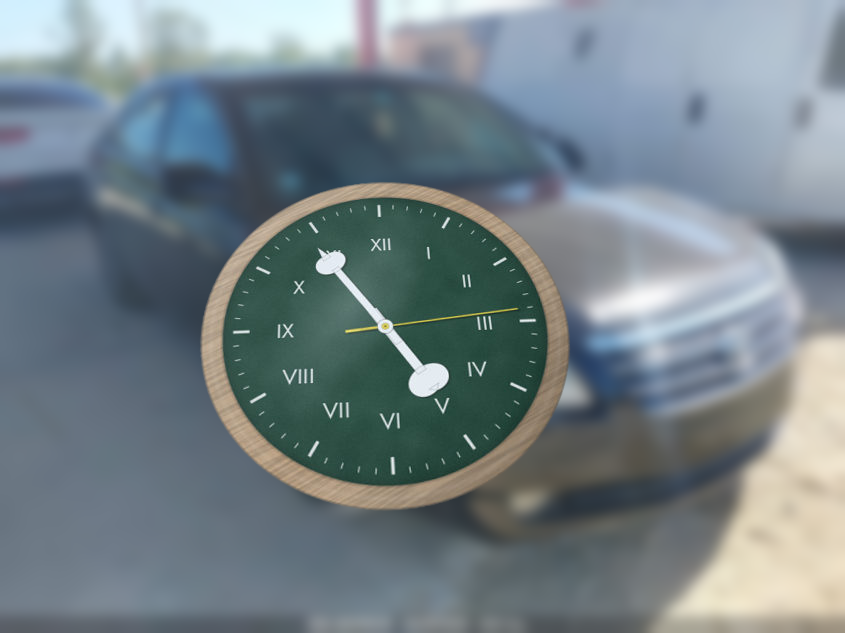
4:54:14
